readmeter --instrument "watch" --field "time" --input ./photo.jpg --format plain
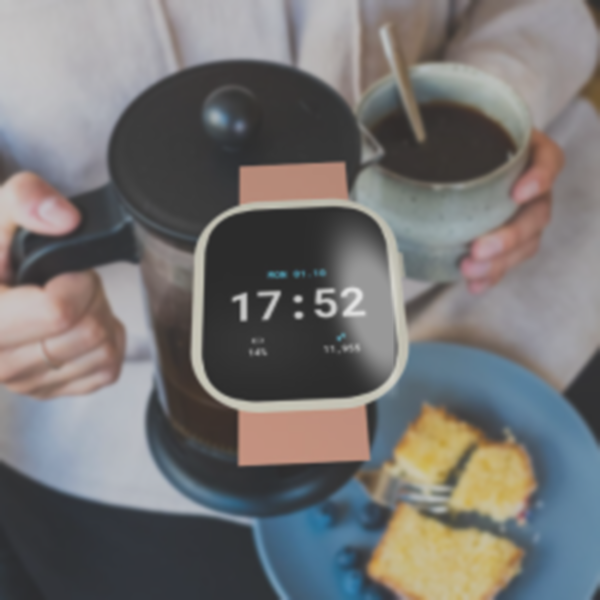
17:52
